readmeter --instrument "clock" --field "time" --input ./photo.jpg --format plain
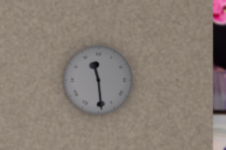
11:29
